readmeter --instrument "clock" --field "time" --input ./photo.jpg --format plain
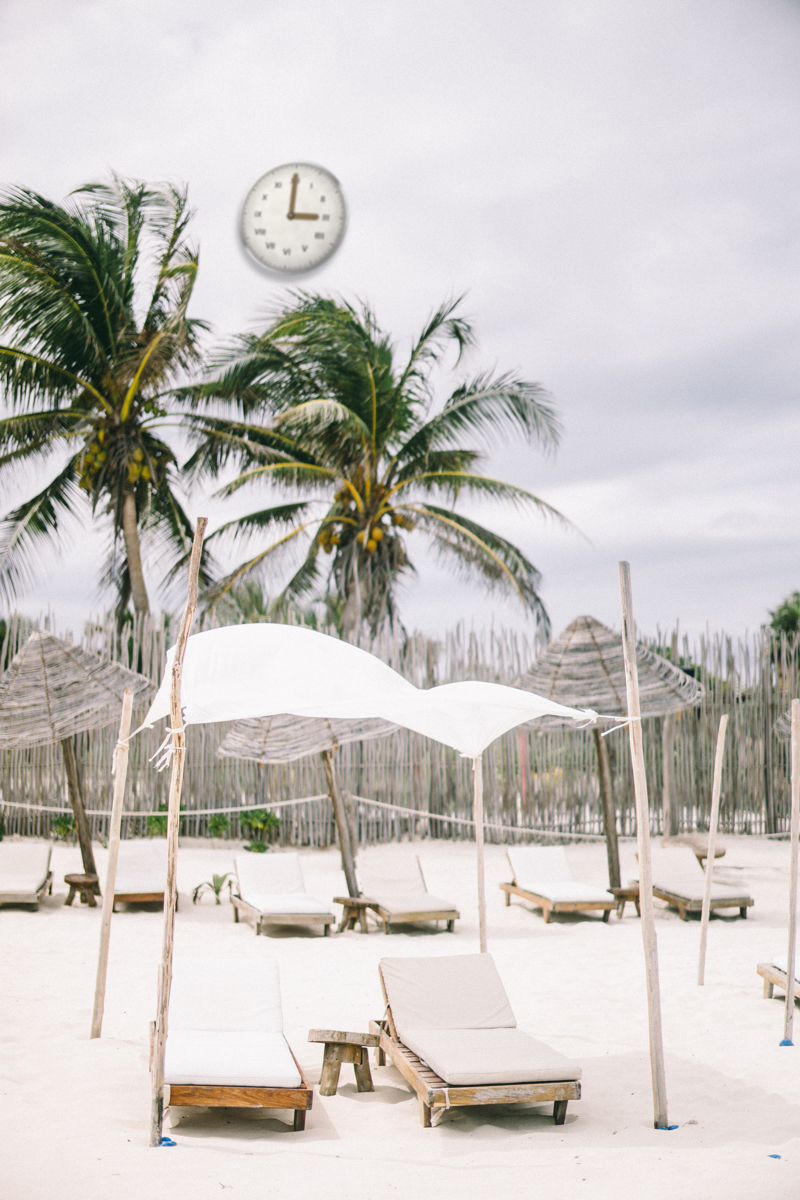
3:00
